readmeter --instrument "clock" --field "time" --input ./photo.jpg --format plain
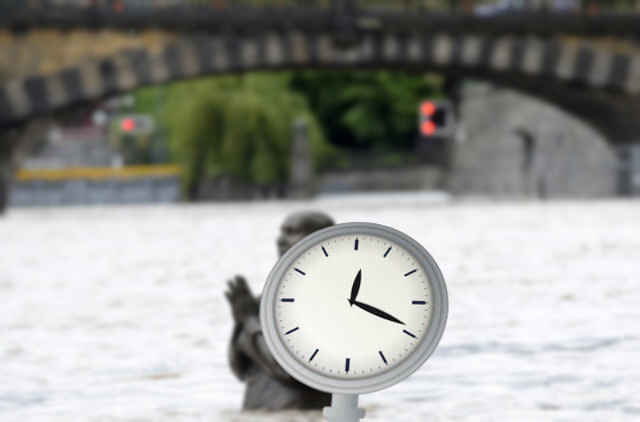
12:19
